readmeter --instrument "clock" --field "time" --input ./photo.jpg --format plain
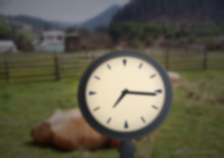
7:16
